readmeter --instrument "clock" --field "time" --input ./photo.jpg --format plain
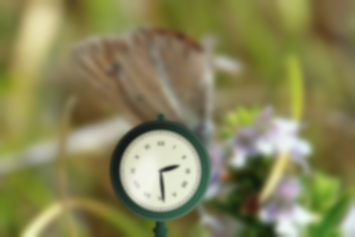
2:29
